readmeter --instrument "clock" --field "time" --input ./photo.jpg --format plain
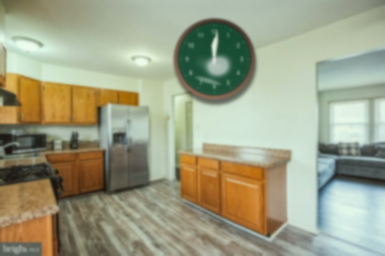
12:01
